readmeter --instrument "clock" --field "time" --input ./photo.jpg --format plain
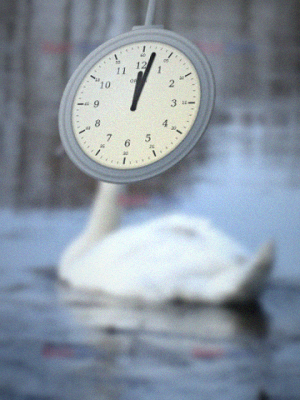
12:02
